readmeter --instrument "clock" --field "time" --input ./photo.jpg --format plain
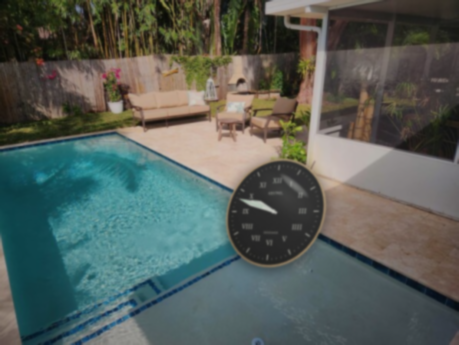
9:48
